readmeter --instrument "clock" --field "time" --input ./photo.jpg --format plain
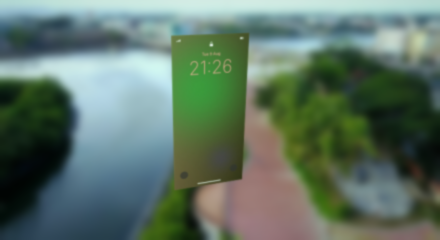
21:26
